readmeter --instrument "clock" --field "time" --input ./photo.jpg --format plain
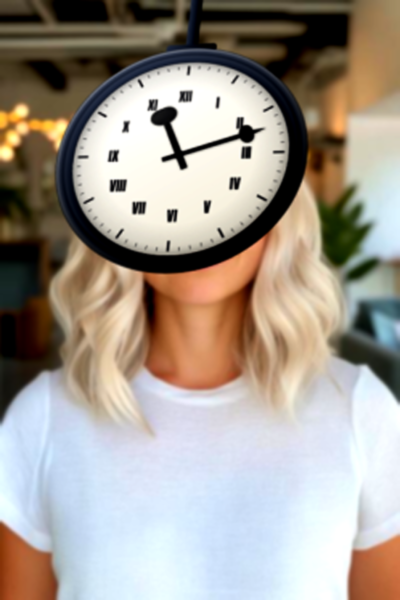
11:12
